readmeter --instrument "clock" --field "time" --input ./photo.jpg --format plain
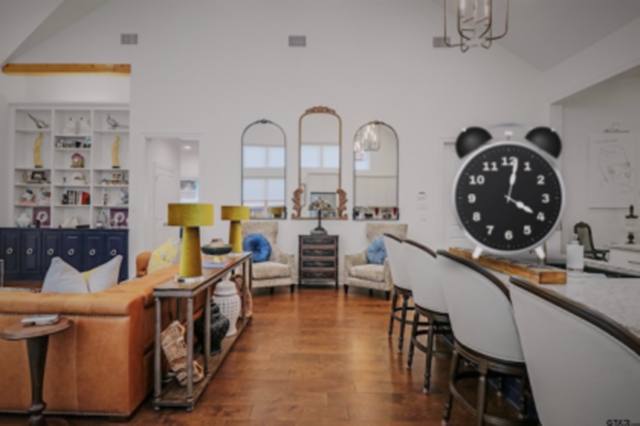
4:02
